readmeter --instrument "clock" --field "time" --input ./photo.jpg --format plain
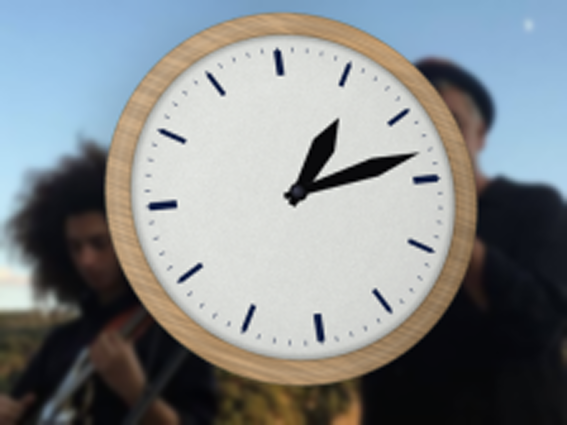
1:13
